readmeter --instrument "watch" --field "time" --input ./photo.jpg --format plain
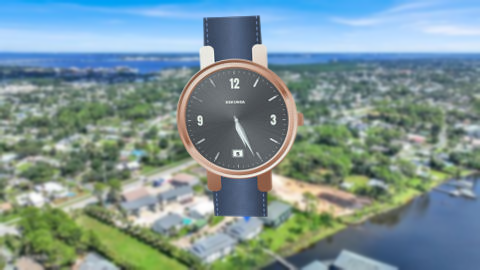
5:26
